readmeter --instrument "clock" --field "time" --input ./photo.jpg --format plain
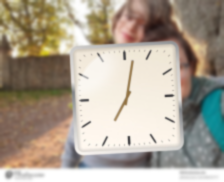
7:02
